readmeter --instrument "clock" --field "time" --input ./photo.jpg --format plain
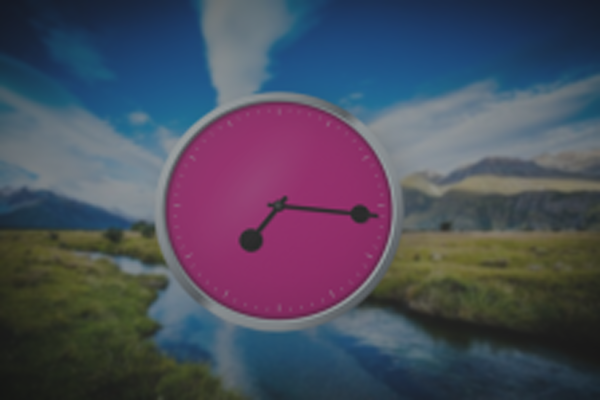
7:16
